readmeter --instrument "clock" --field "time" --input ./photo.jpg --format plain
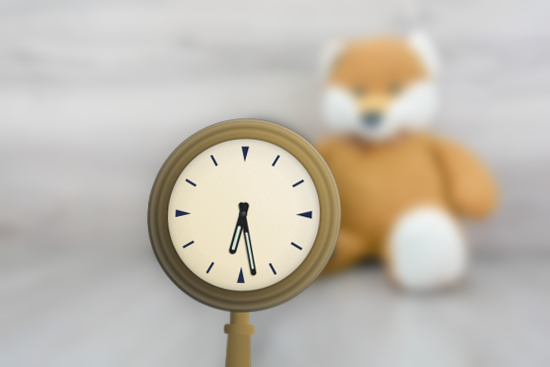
6:28
